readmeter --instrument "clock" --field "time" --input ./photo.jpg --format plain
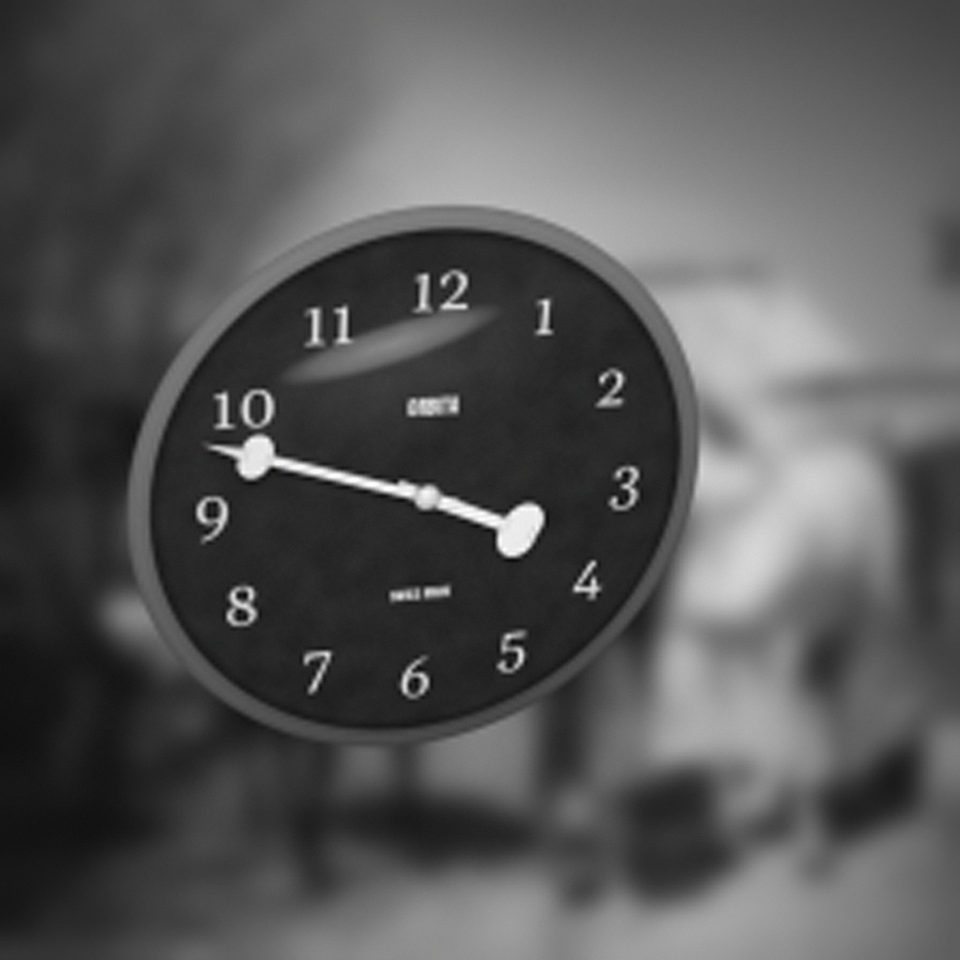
3:48
